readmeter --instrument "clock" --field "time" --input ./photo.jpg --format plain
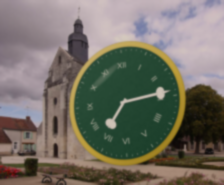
7:14
